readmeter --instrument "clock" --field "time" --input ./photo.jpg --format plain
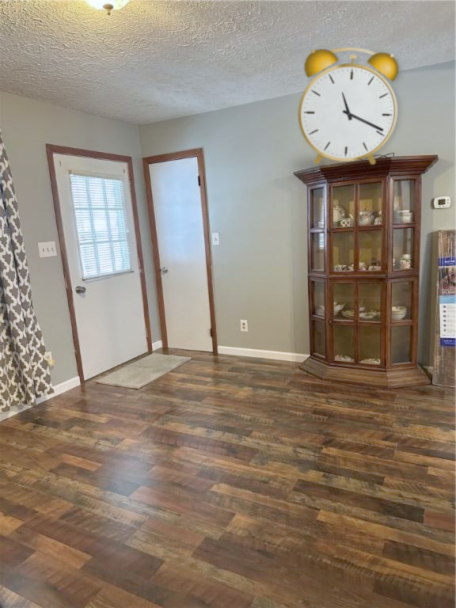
11:19
